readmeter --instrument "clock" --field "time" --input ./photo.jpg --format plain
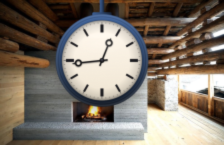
12:44
